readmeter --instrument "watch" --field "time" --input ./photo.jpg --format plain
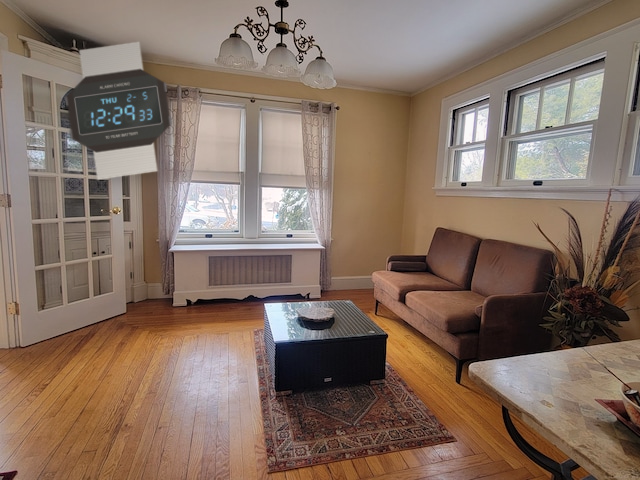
12:29:33
